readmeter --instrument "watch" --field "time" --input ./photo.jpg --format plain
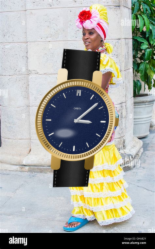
3:08
